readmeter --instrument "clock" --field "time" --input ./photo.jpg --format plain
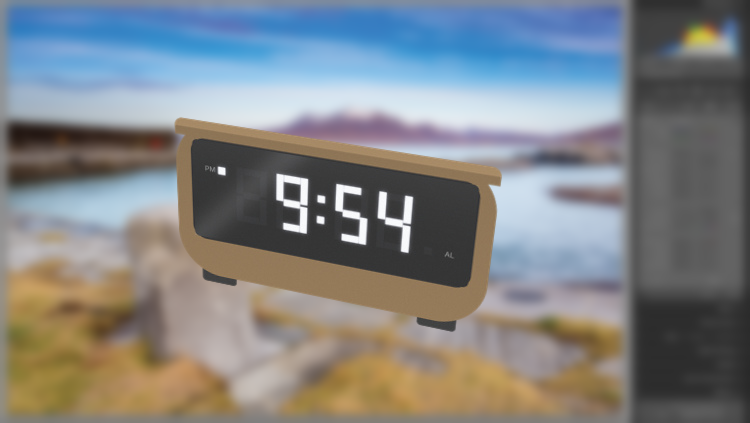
9:54
